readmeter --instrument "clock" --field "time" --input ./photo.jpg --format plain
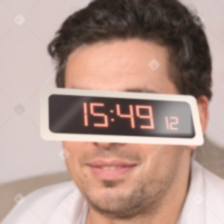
15:49:12
